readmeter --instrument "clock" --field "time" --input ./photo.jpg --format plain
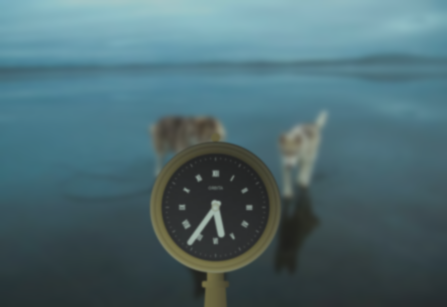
5:36
